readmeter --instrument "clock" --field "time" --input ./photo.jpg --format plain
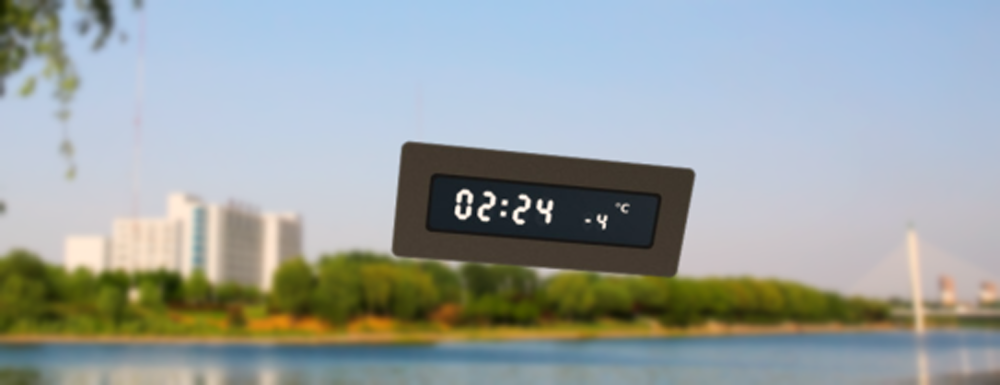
2:24
